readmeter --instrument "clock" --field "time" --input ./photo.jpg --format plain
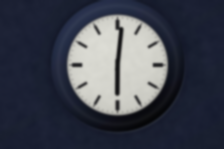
6:01
